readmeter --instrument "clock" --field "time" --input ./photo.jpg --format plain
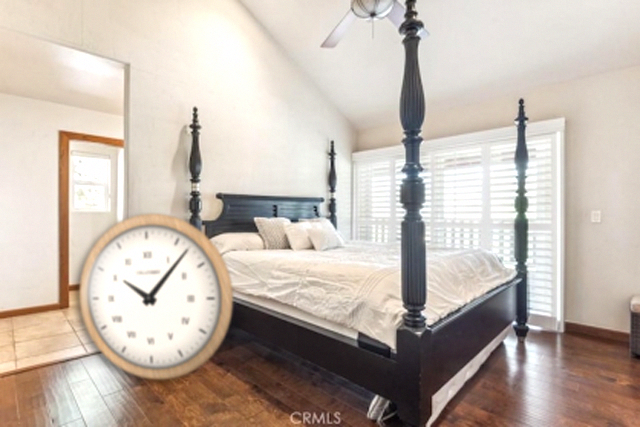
10:07
